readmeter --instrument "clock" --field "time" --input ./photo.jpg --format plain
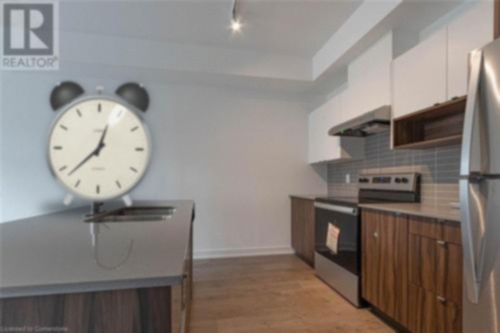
12:38
